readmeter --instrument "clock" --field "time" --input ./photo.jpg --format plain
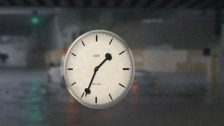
1:34
